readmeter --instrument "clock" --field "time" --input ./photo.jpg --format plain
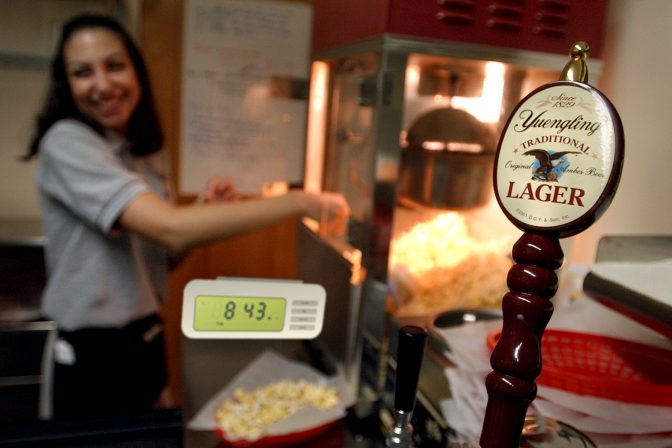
8:43
